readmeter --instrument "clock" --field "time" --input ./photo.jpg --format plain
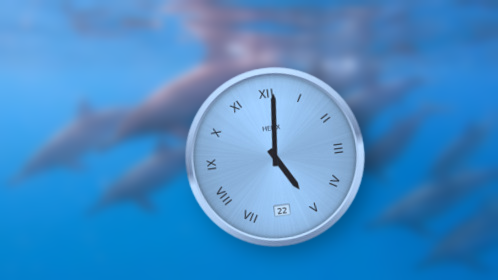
5:01
